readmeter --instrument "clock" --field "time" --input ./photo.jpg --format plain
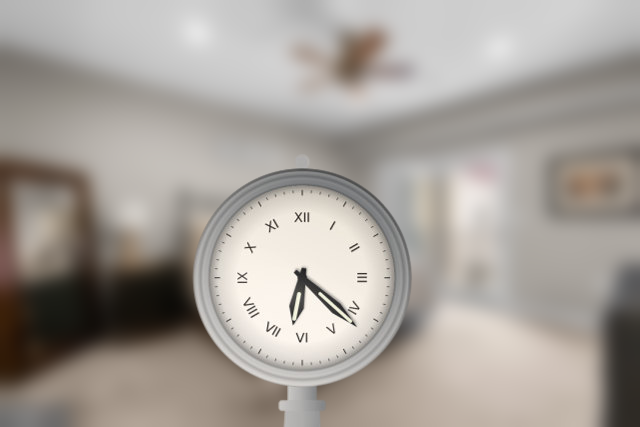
6:22
